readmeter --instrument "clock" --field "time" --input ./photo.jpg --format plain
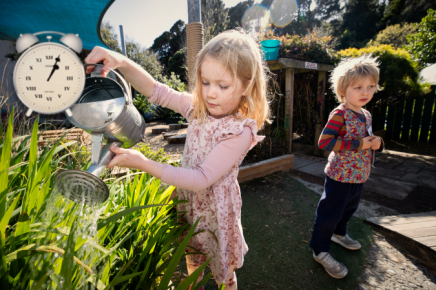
1:04
